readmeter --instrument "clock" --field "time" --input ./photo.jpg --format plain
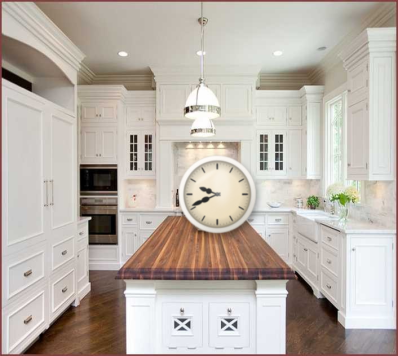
9:41
